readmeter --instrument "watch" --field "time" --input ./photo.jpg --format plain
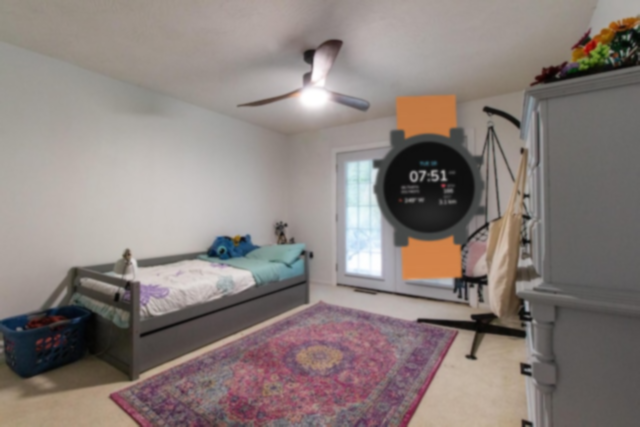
7:51
